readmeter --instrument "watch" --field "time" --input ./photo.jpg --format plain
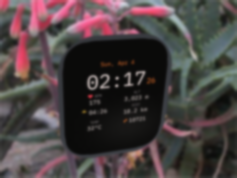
2:17
